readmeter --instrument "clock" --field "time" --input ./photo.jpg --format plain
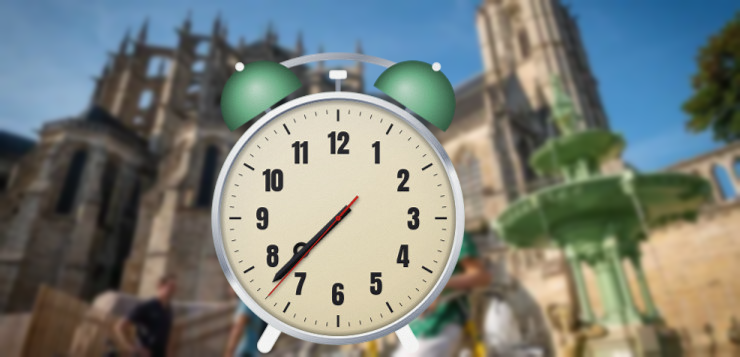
7:37:37
